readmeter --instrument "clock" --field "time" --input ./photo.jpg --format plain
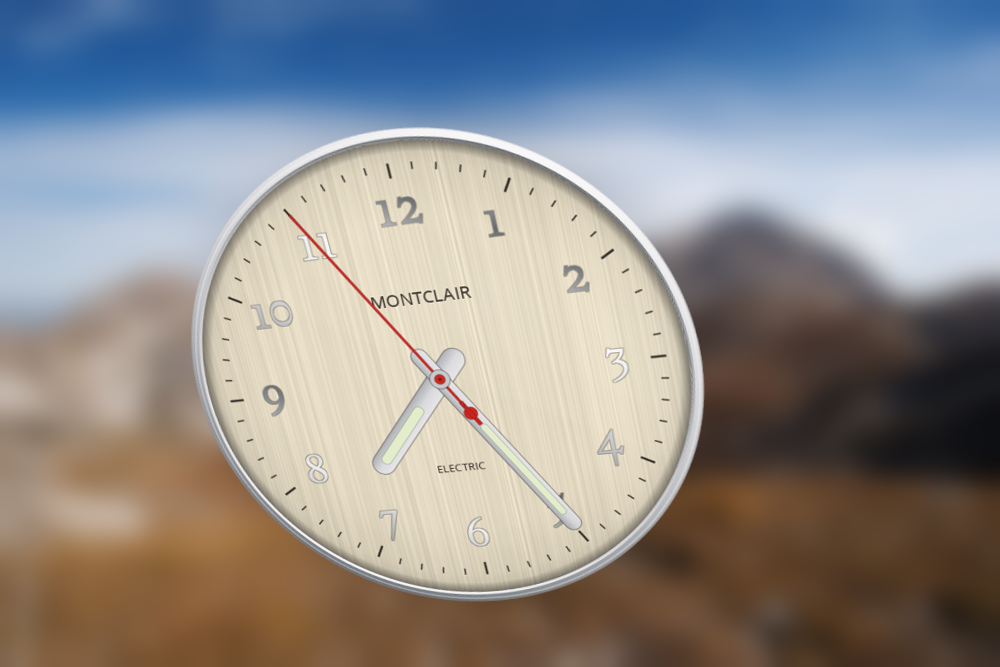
7:24:55
